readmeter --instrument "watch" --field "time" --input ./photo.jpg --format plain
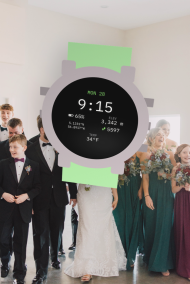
9:15
